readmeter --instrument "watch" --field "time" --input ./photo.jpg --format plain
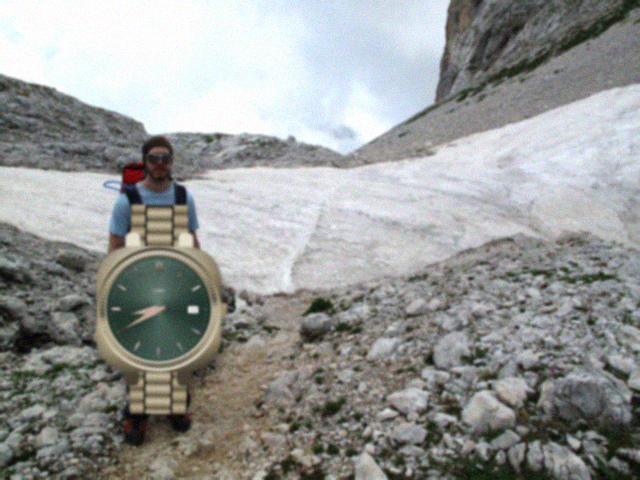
8:40
